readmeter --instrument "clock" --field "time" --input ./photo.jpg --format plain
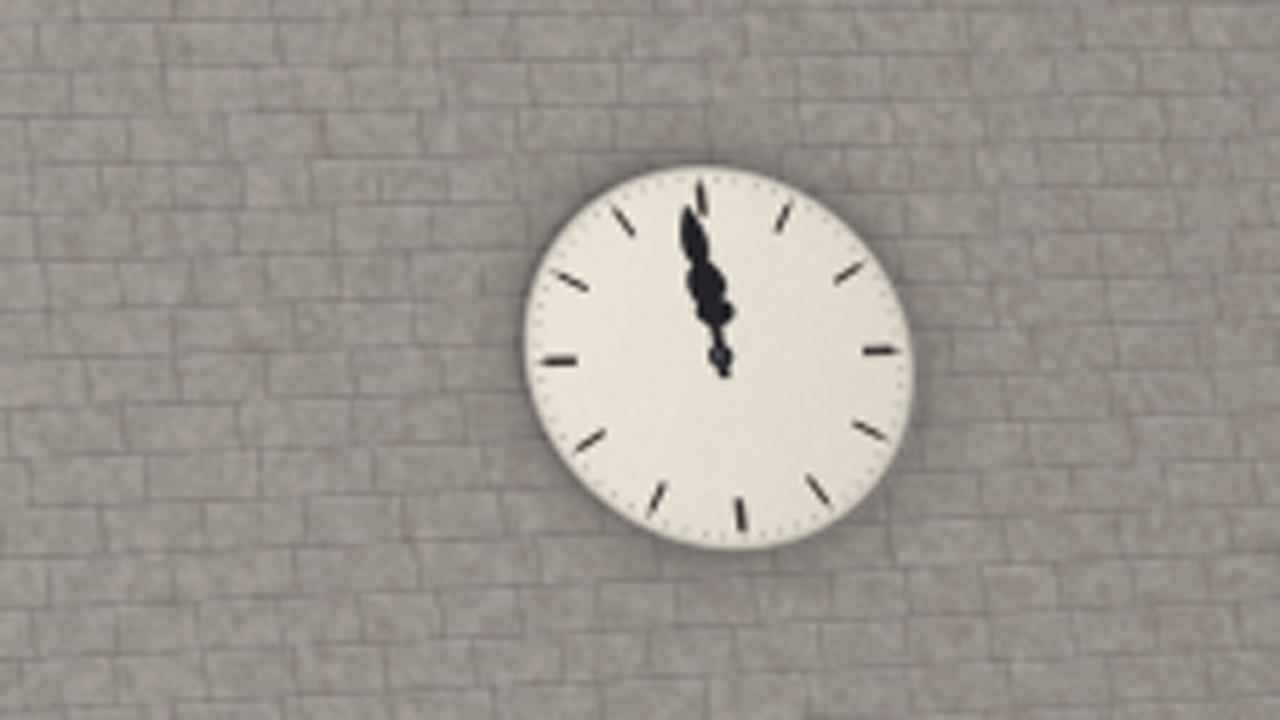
11:59
